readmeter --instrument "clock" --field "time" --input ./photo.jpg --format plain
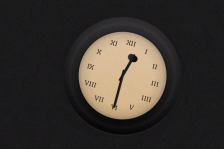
12:30
